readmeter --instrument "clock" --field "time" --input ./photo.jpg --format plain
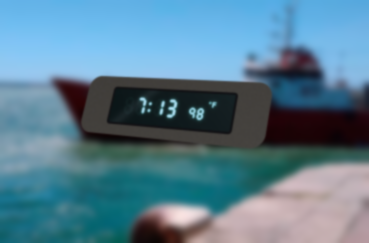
7:13
